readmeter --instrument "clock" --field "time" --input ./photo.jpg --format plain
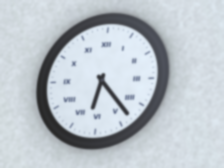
6:23
